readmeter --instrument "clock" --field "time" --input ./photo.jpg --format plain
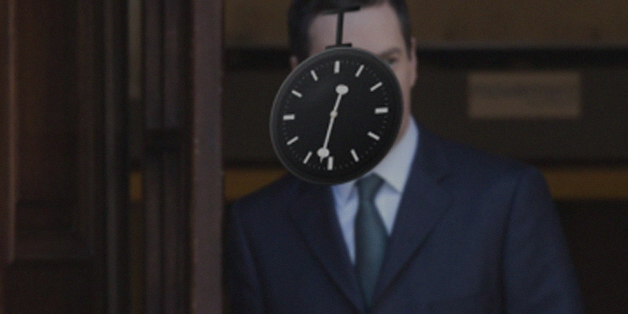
12:32
